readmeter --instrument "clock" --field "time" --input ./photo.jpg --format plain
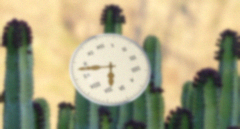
6:48
